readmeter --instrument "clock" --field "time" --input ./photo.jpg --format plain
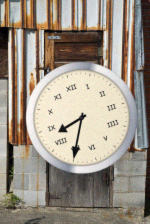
8:35
